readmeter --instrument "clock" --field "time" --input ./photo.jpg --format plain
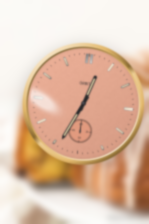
12:34
